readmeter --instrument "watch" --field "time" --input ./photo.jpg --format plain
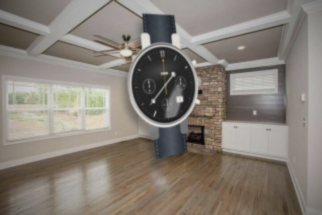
1:38
